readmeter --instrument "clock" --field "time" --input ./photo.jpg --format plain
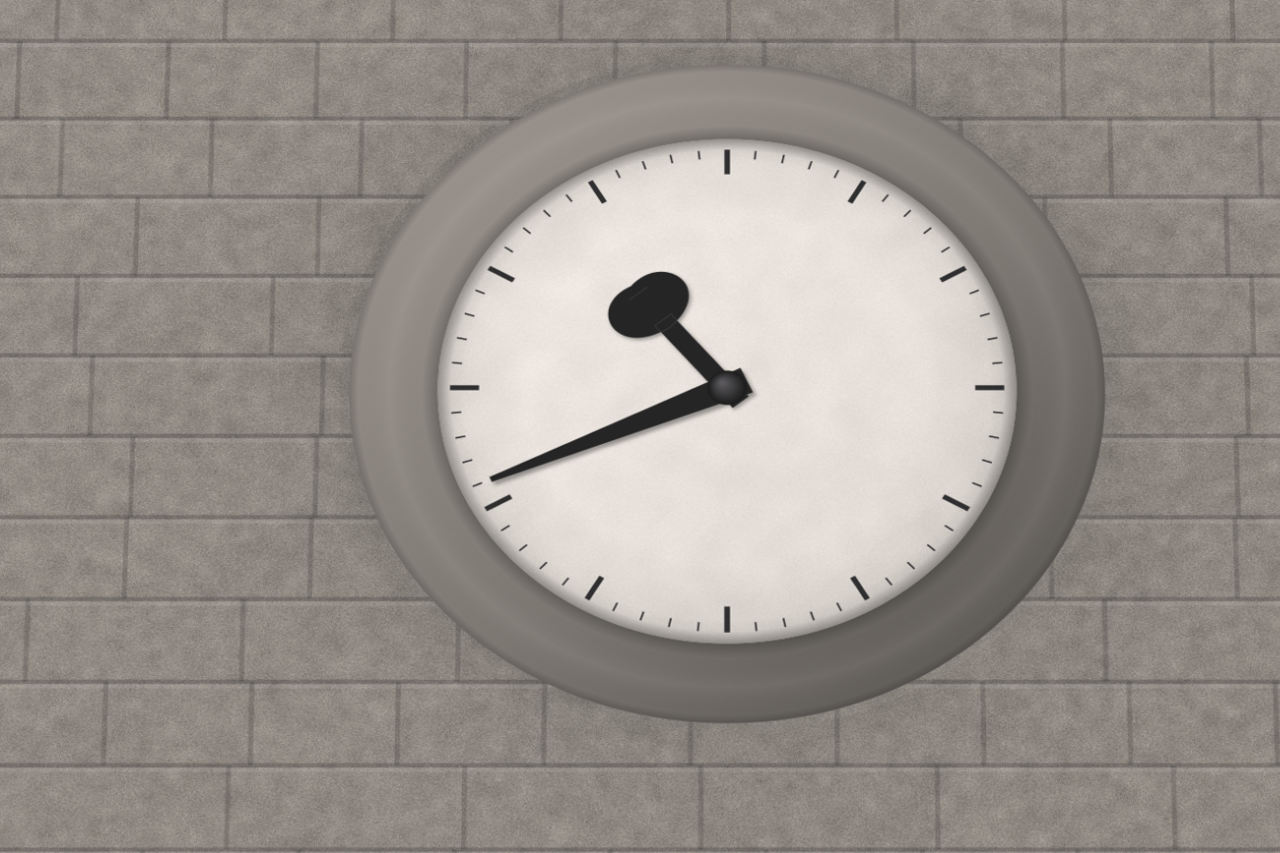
10:41
